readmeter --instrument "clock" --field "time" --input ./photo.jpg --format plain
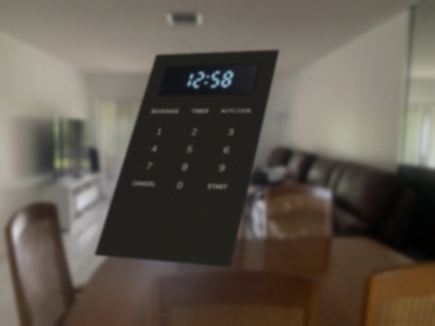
12:58
